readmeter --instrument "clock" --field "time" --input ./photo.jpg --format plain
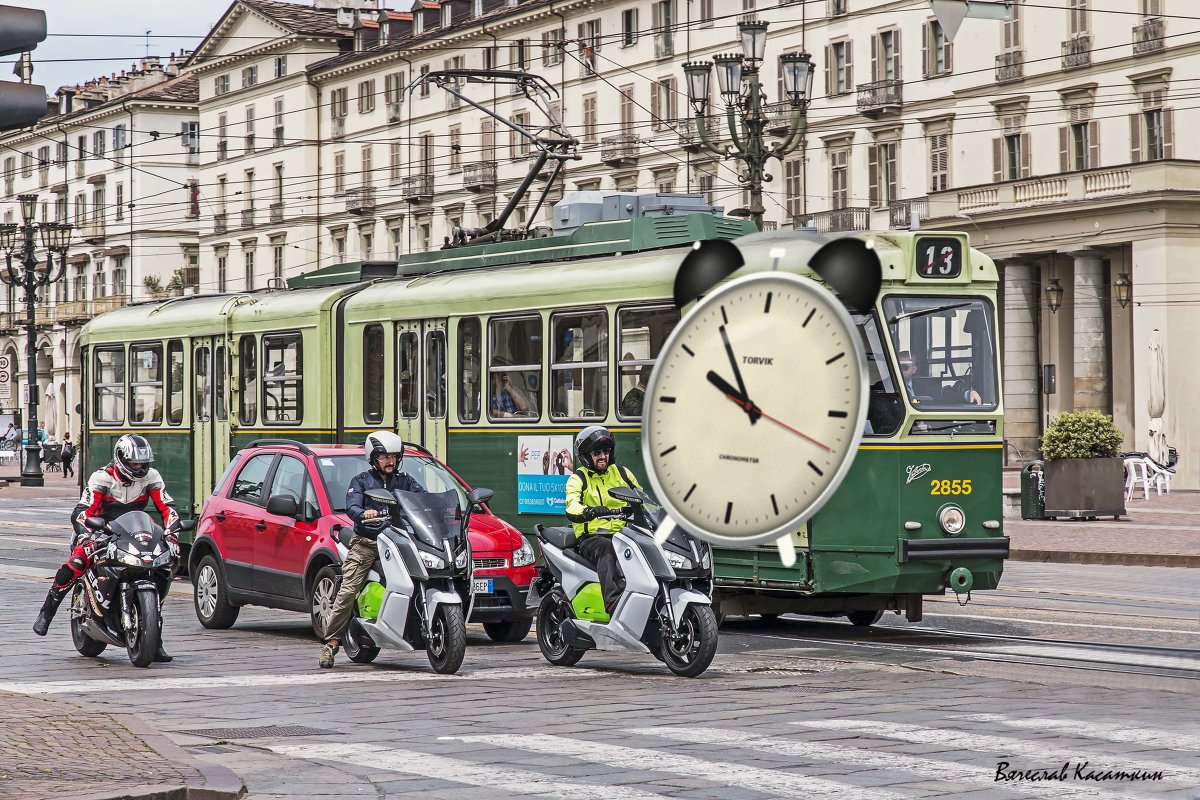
9:54:18
